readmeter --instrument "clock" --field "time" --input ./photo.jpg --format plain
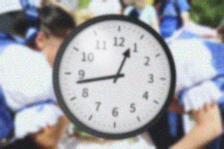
12:43
